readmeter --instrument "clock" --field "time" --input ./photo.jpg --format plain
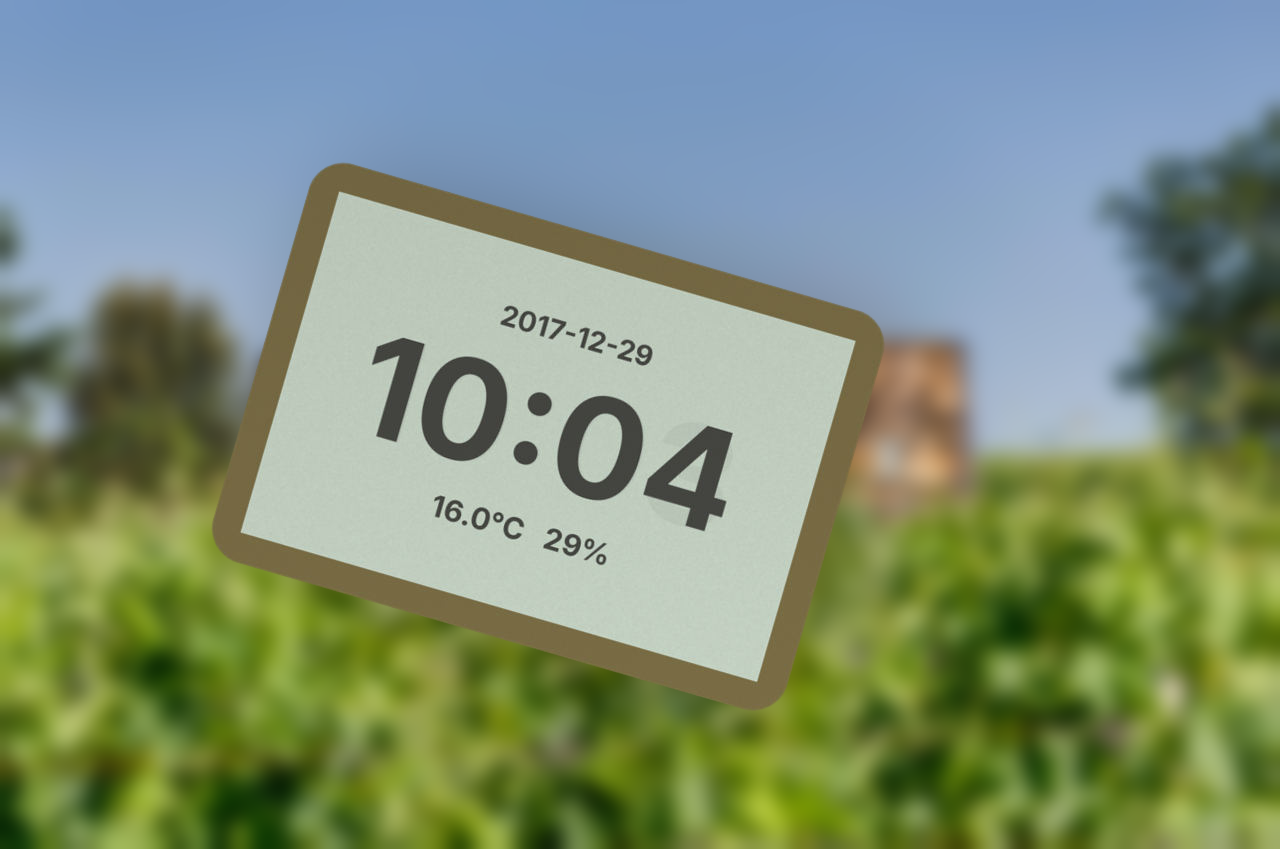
10:04
